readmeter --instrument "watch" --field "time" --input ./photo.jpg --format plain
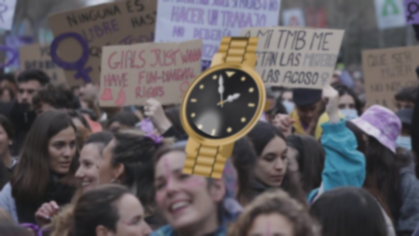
1:57
